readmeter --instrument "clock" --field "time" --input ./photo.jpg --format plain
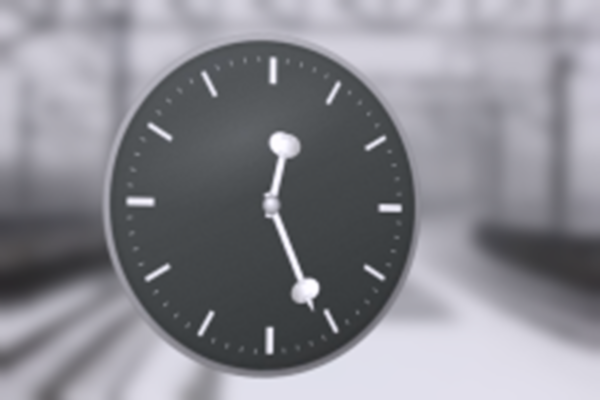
12:26
